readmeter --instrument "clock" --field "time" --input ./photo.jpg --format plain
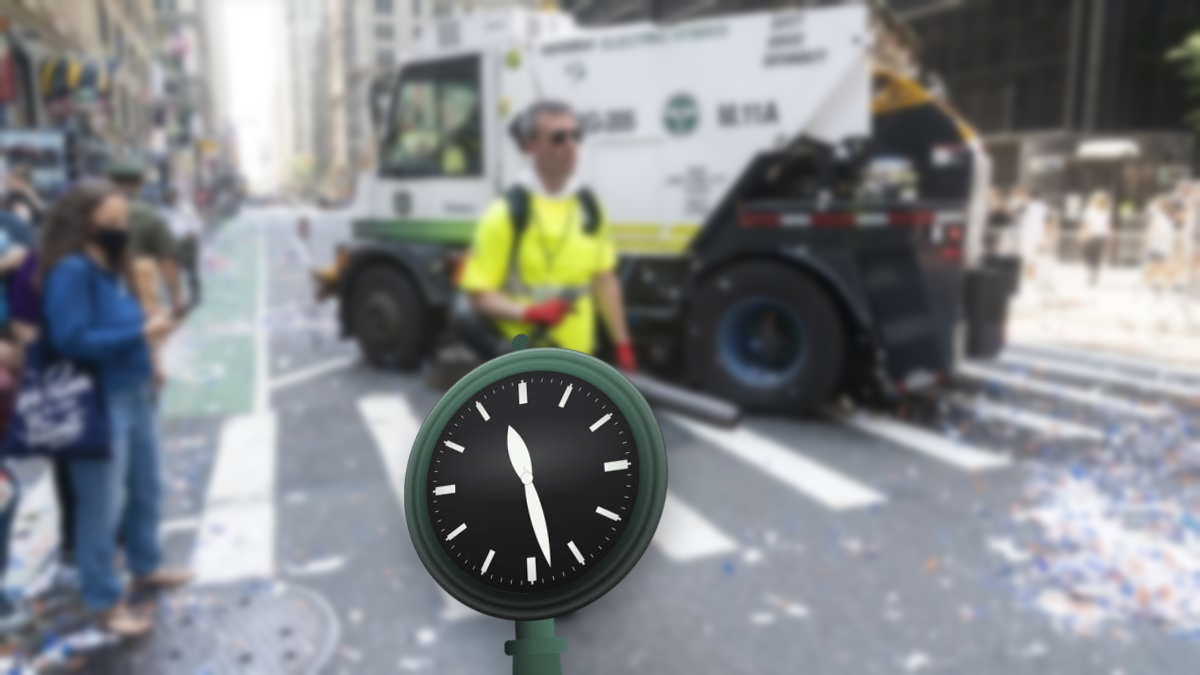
11:28
